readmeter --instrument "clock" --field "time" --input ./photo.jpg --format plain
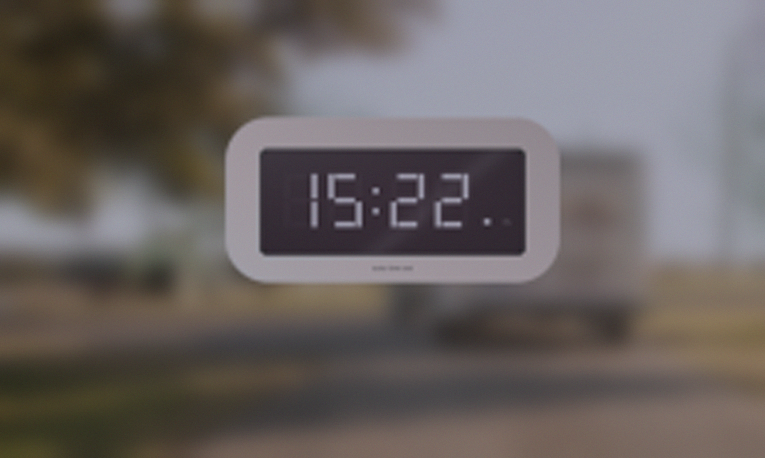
15:22
